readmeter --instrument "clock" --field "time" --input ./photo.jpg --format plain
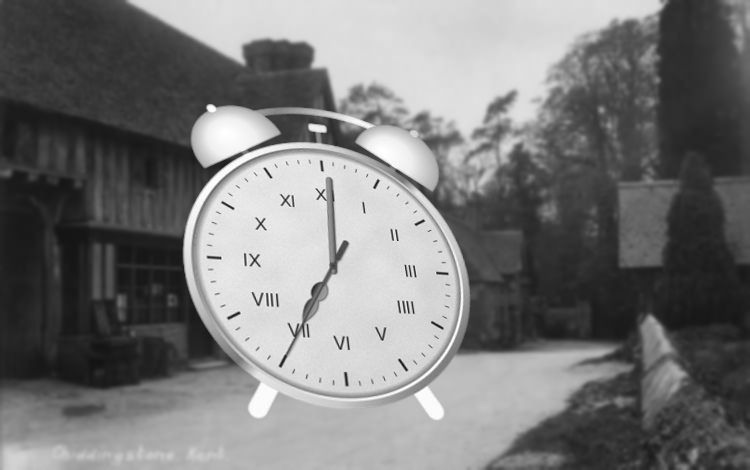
7:00:35
